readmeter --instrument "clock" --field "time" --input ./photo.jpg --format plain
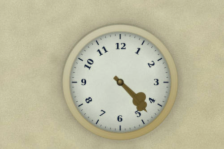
4:23
